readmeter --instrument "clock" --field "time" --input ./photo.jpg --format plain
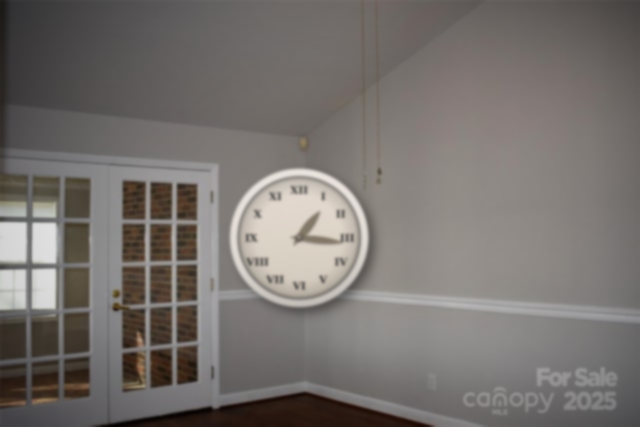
1:16
